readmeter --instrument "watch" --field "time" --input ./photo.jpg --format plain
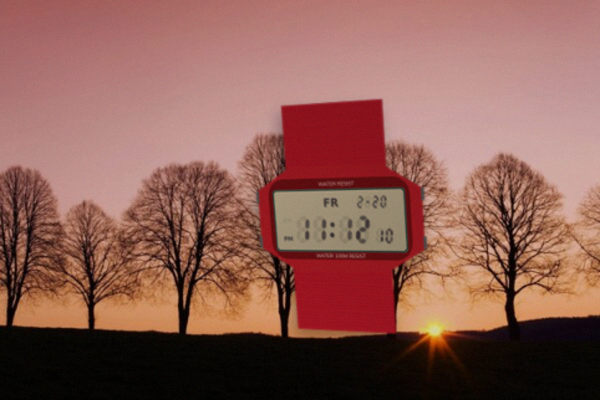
11:12:10
